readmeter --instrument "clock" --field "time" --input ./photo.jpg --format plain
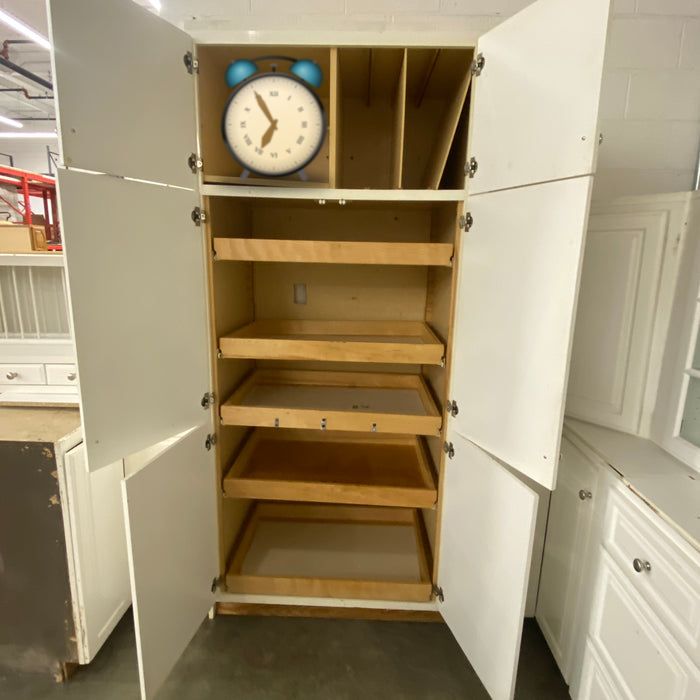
6:55
